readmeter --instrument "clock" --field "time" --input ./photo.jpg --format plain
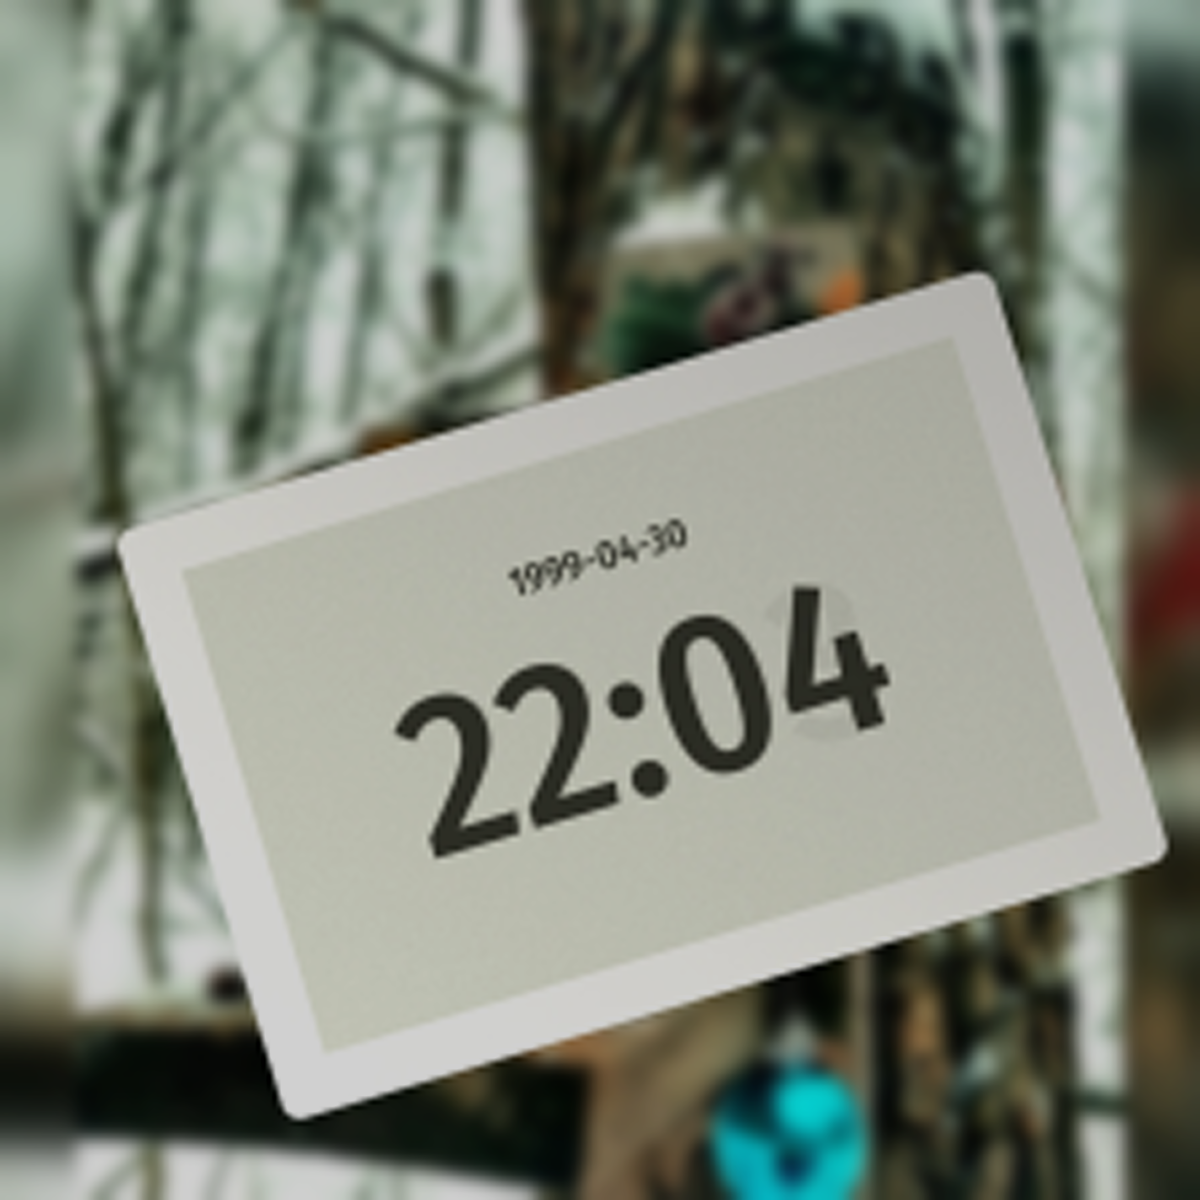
22:04
